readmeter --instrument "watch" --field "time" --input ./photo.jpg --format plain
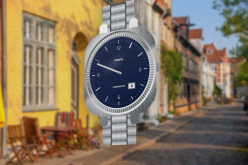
9:49
